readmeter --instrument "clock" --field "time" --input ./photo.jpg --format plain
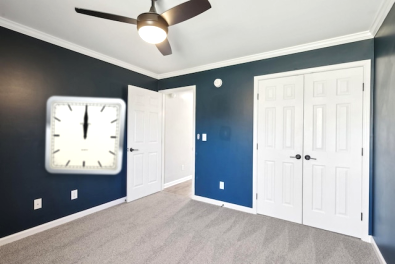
12:00
